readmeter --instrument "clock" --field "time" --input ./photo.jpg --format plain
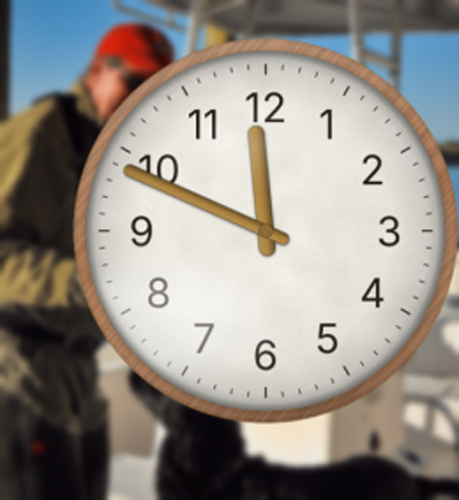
11:49
